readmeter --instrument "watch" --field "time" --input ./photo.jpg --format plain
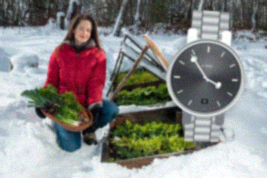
3:54
